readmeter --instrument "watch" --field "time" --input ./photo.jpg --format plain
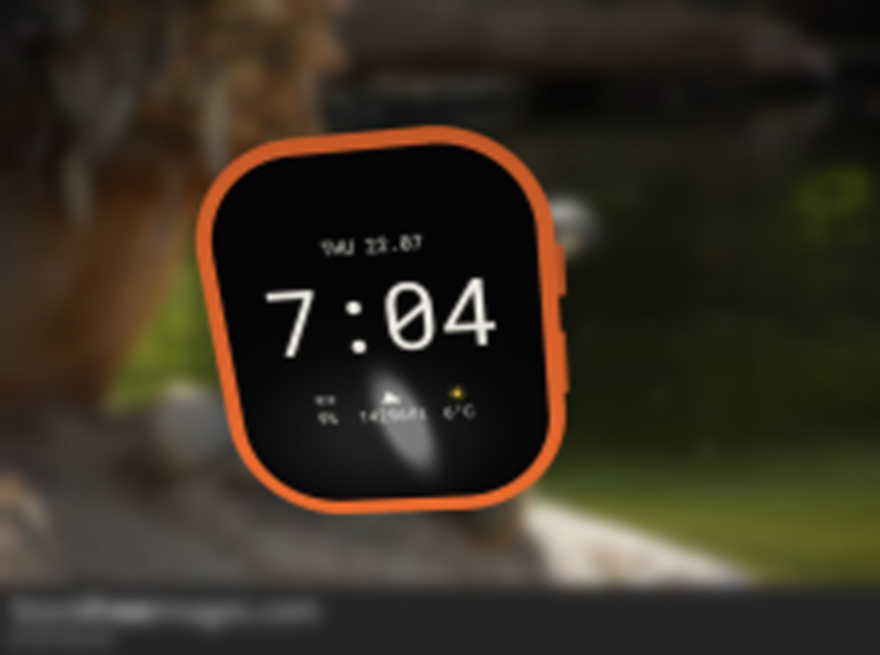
7:04
